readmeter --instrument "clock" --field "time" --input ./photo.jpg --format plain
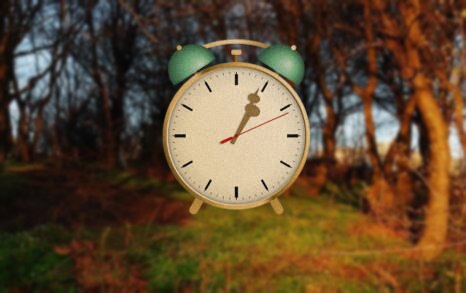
1:04:11
